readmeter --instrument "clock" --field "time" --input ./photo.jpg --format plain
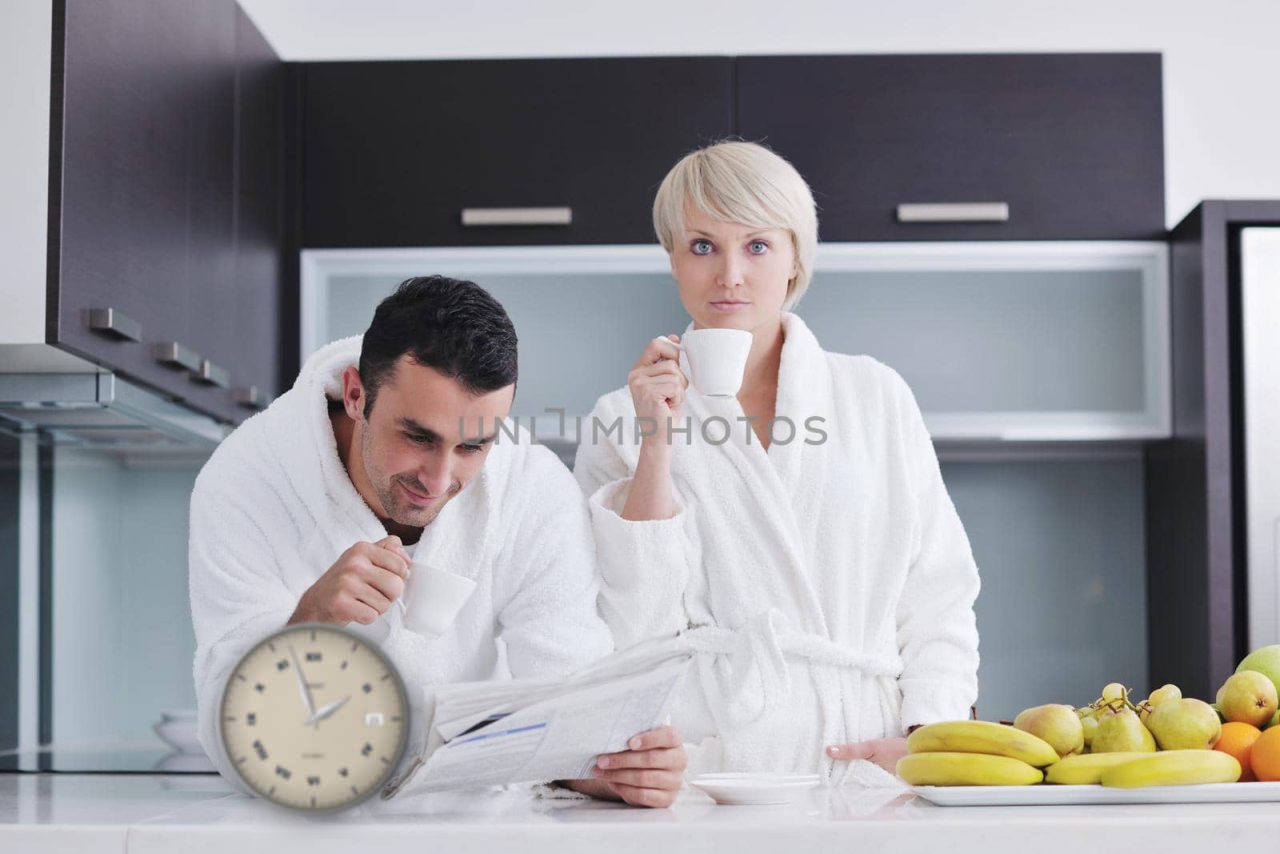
1:57
